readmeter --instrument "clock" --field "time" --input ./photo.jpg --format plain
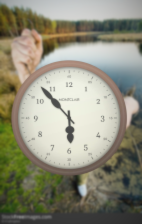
5:53
